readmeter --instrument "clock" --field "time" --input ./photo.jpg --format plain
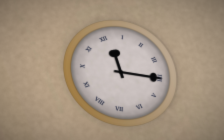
12:20
